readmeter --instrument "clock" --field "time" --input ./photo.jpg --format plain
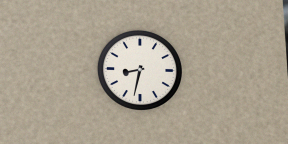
8:32
